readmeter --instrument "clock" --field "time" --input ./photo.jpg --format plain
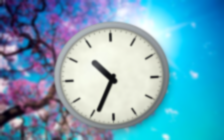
10:34
